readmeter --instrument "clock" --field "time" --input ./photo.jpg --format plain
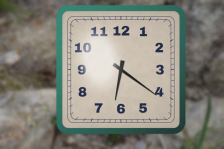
6:21
